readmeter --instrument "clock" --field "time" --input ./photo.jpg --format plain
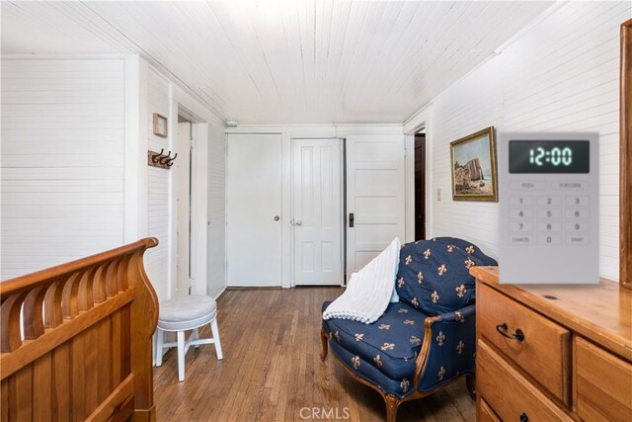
12:00
